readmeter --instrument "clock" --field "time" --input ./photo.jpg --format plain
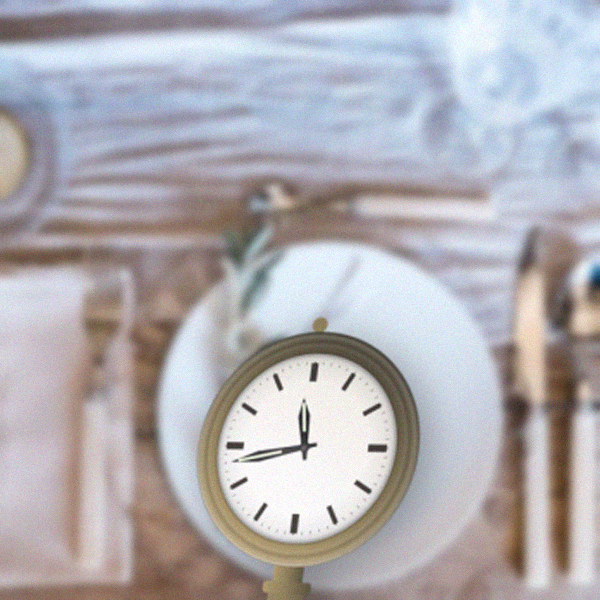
11:43
